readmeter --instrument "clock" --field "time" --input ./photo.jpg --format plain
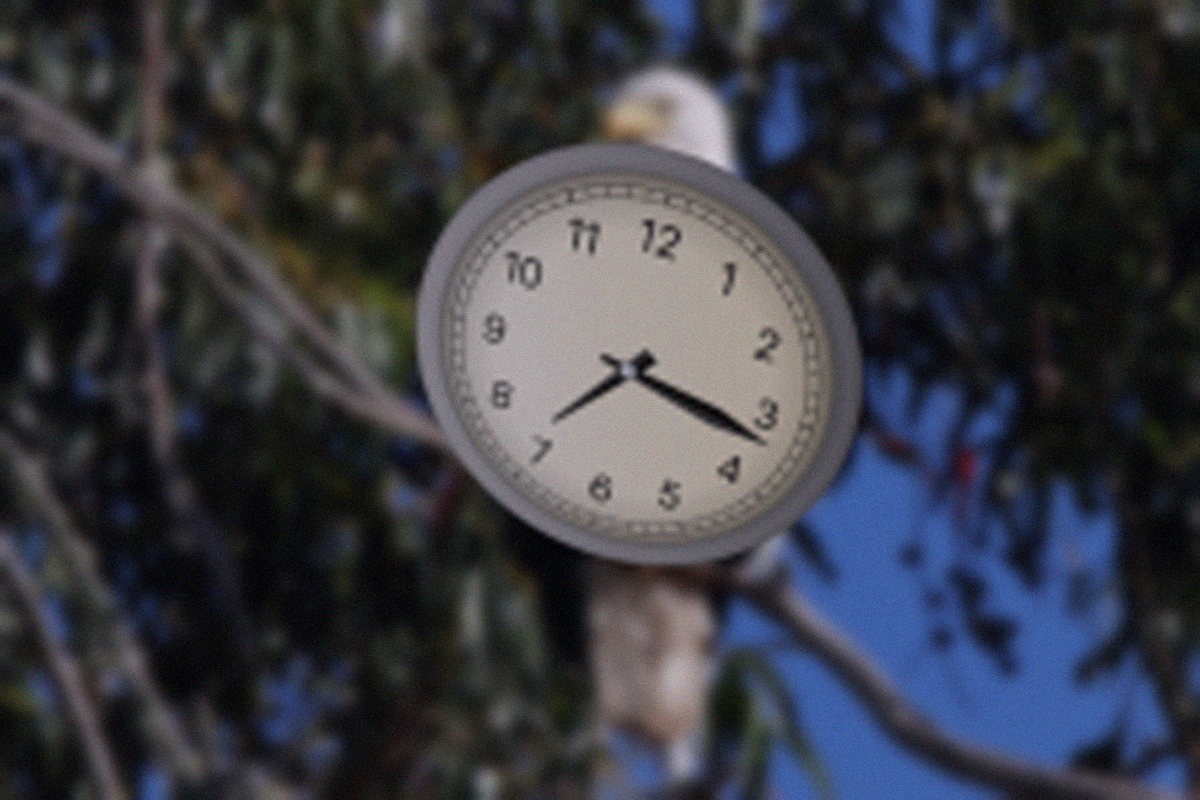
7:17
